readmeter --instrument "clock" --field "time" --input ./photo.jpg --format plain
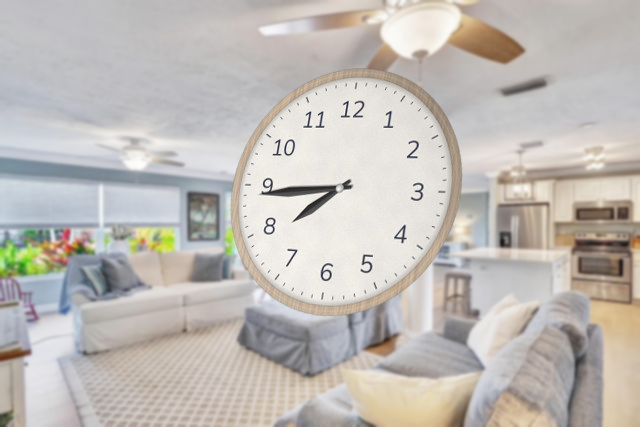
7:44
